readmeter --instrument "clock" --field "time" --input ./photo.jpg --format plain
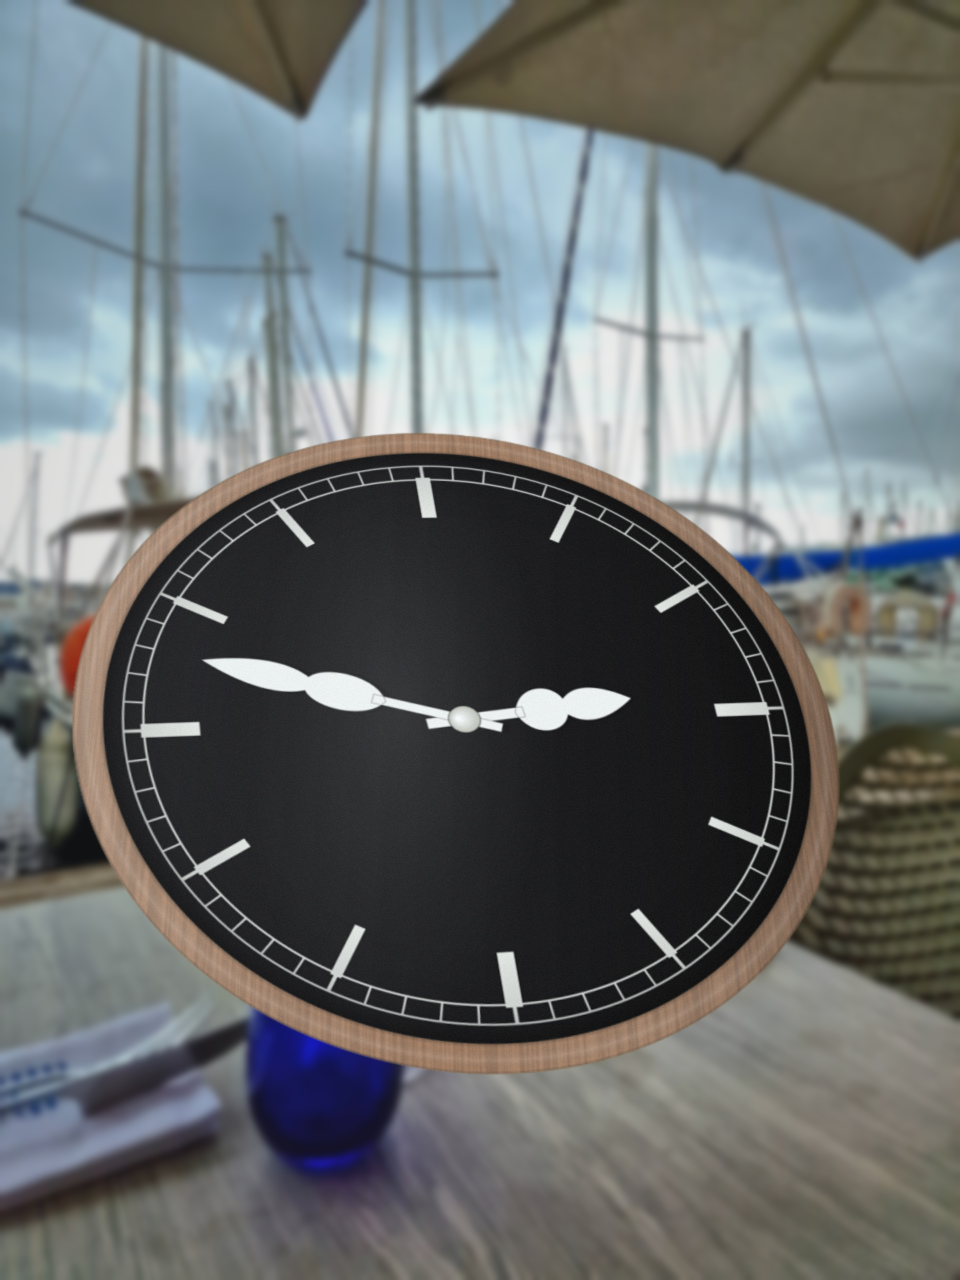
2:48
